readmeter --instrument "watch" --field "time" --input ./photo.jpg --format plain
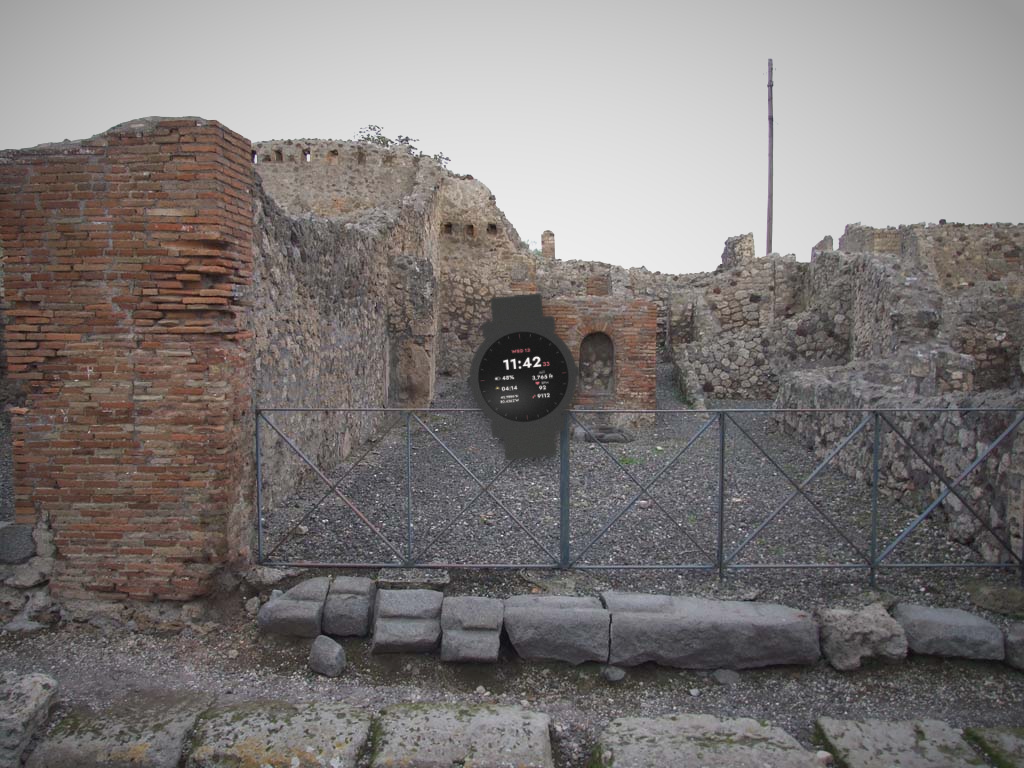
11:42
